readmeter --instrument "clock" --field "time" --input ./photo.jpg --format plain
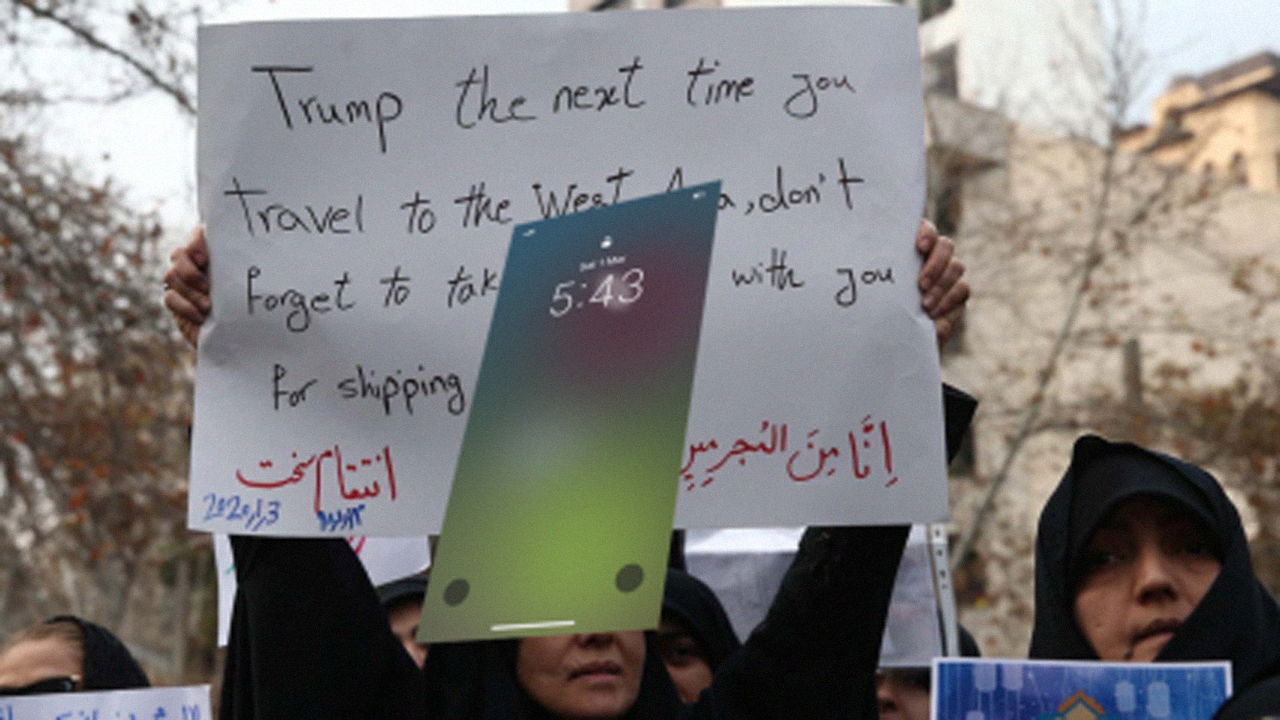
5:43
